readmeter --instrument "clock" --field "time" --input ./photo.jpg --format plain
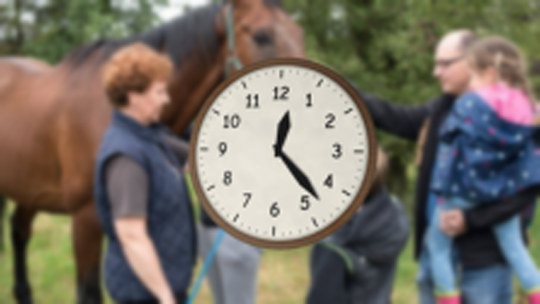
12:23
